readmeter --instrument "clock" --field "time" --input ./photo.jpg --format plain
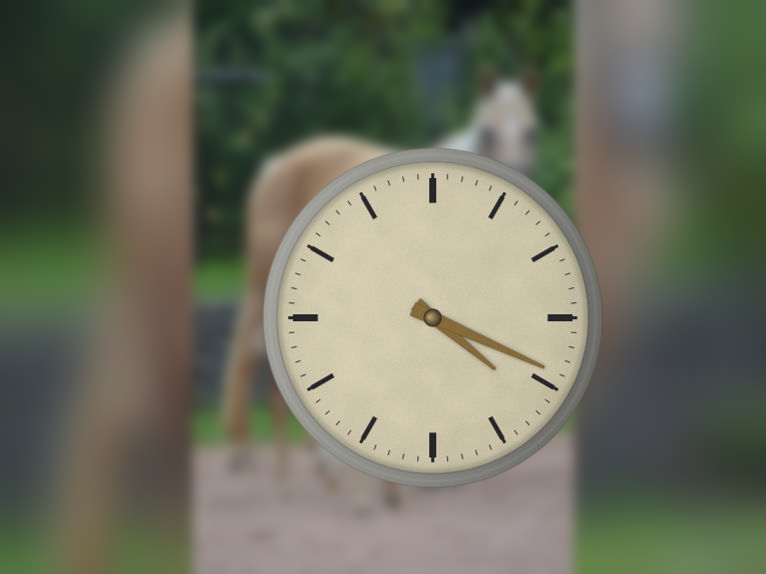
4:19
